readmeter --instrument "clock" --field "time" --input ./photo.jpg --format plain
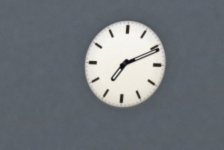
7:11
